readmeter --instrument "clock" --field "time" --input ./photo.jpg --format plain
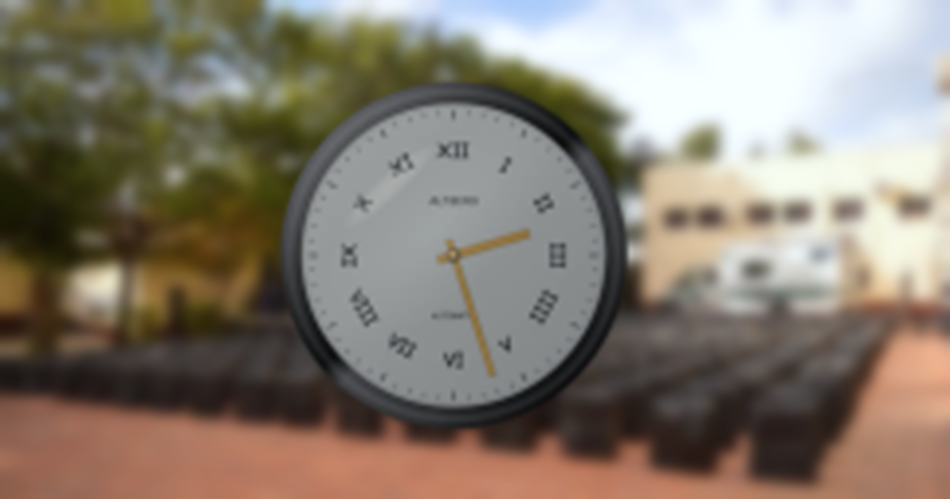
2:27
